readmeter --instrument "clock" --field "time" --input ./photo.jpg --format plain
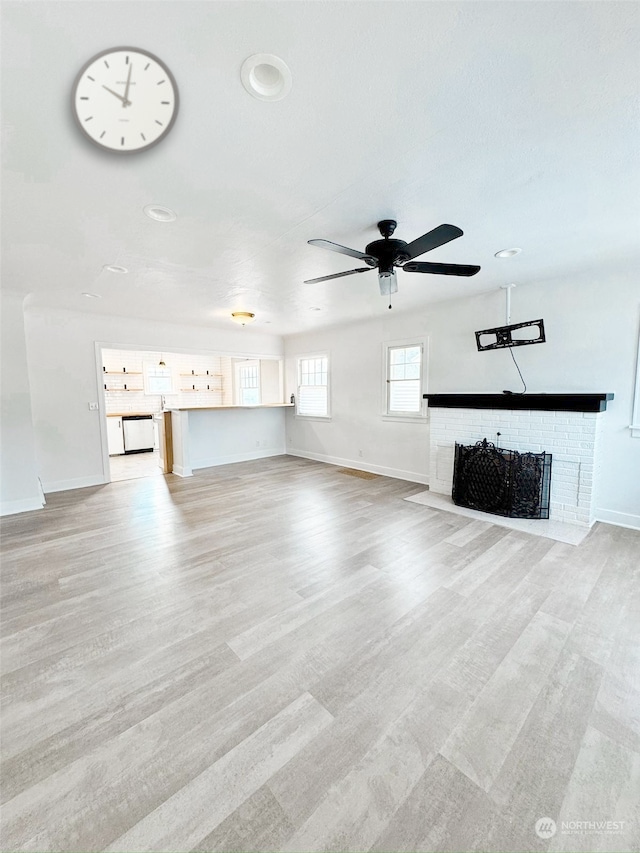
10:01
